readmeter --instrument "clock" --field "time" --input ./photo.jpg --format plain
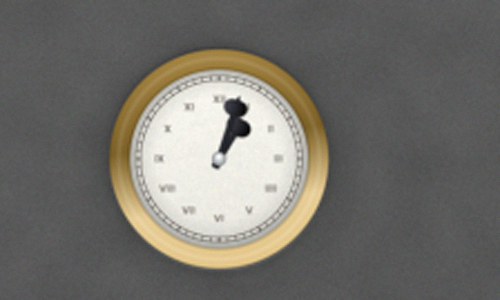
1:03
